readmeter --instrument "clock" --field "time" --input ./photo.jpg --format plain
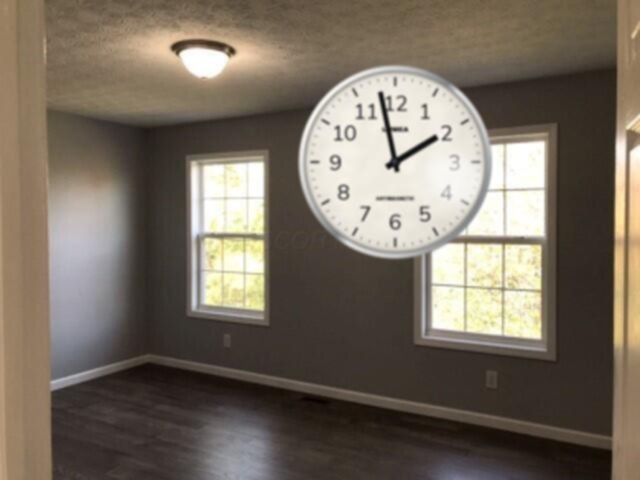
1:58
